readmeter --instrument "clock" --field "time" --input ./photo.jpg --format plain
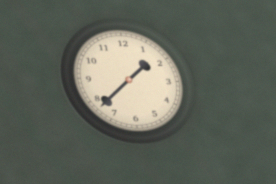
1:38
